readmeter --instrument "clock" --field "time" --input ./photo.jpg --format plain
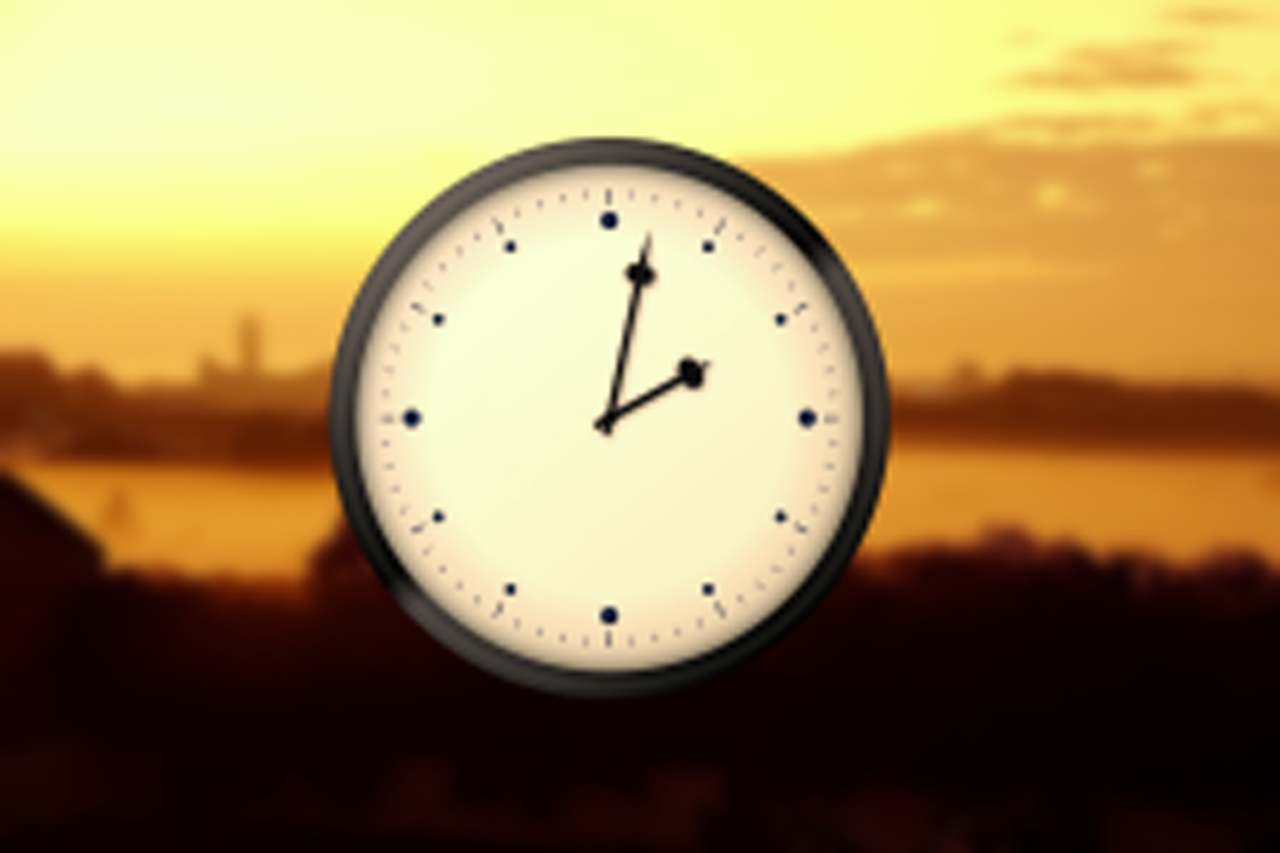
2:02
